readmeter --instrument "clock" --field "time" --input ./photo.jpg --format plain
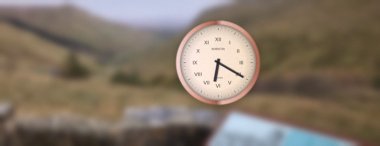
6:20
